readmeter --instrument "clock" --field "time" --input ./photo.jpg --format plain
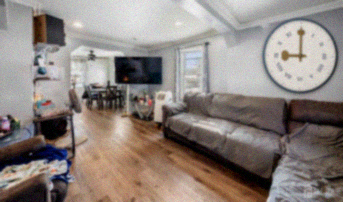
9:00
